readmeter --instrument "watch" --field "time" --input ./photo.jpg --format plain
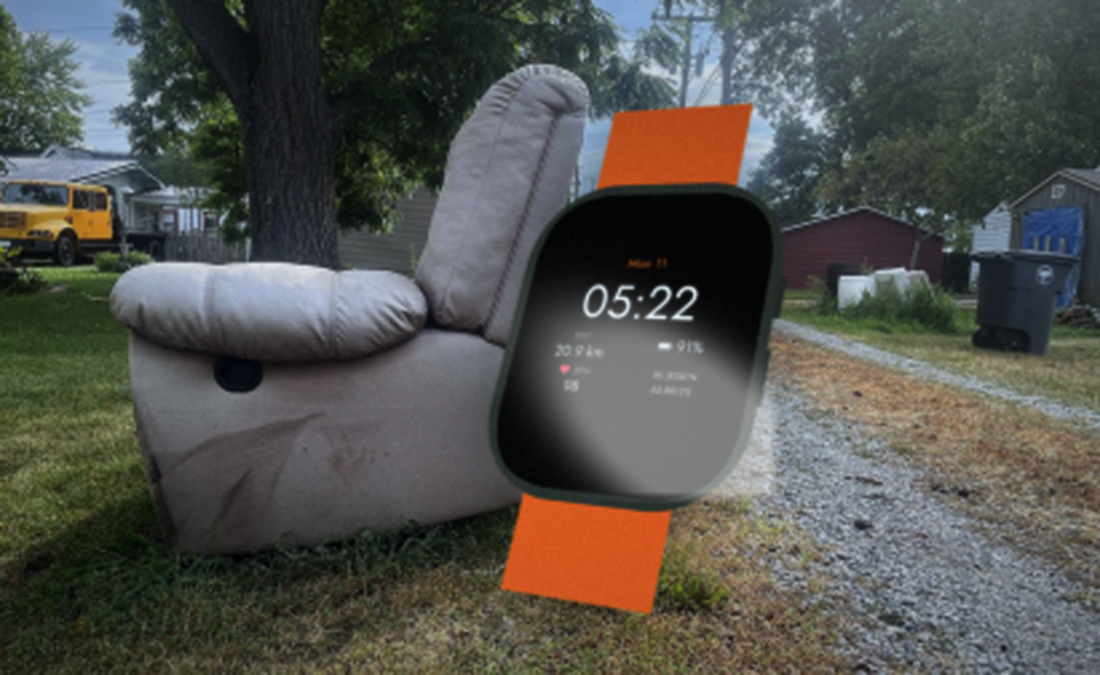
5:22
